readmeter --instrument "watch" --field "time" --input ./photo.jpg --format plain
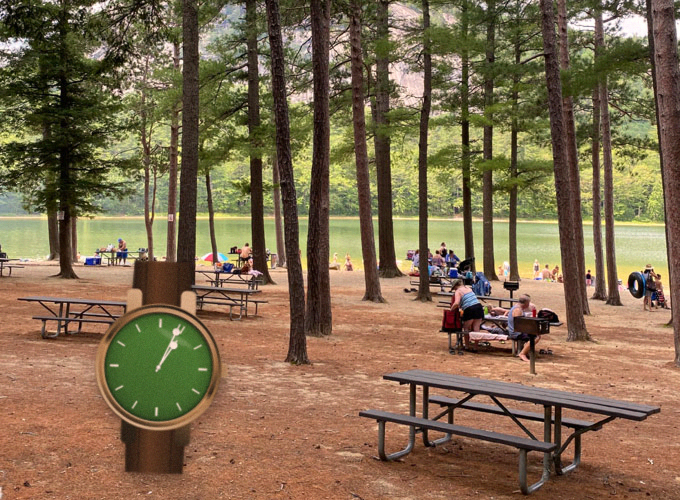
1:04
